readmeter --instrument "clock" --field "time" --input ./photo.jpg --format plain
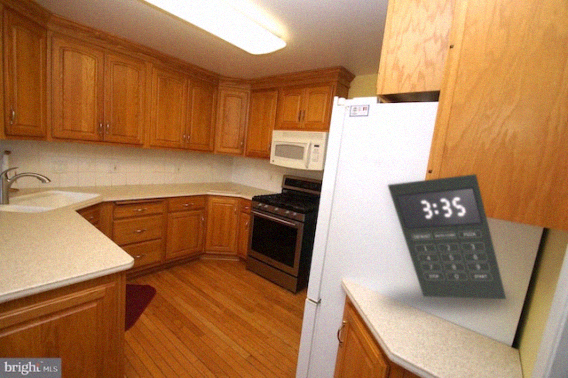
3:35
